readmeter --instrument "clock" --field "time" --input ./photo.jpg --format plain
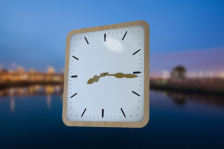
8:16
